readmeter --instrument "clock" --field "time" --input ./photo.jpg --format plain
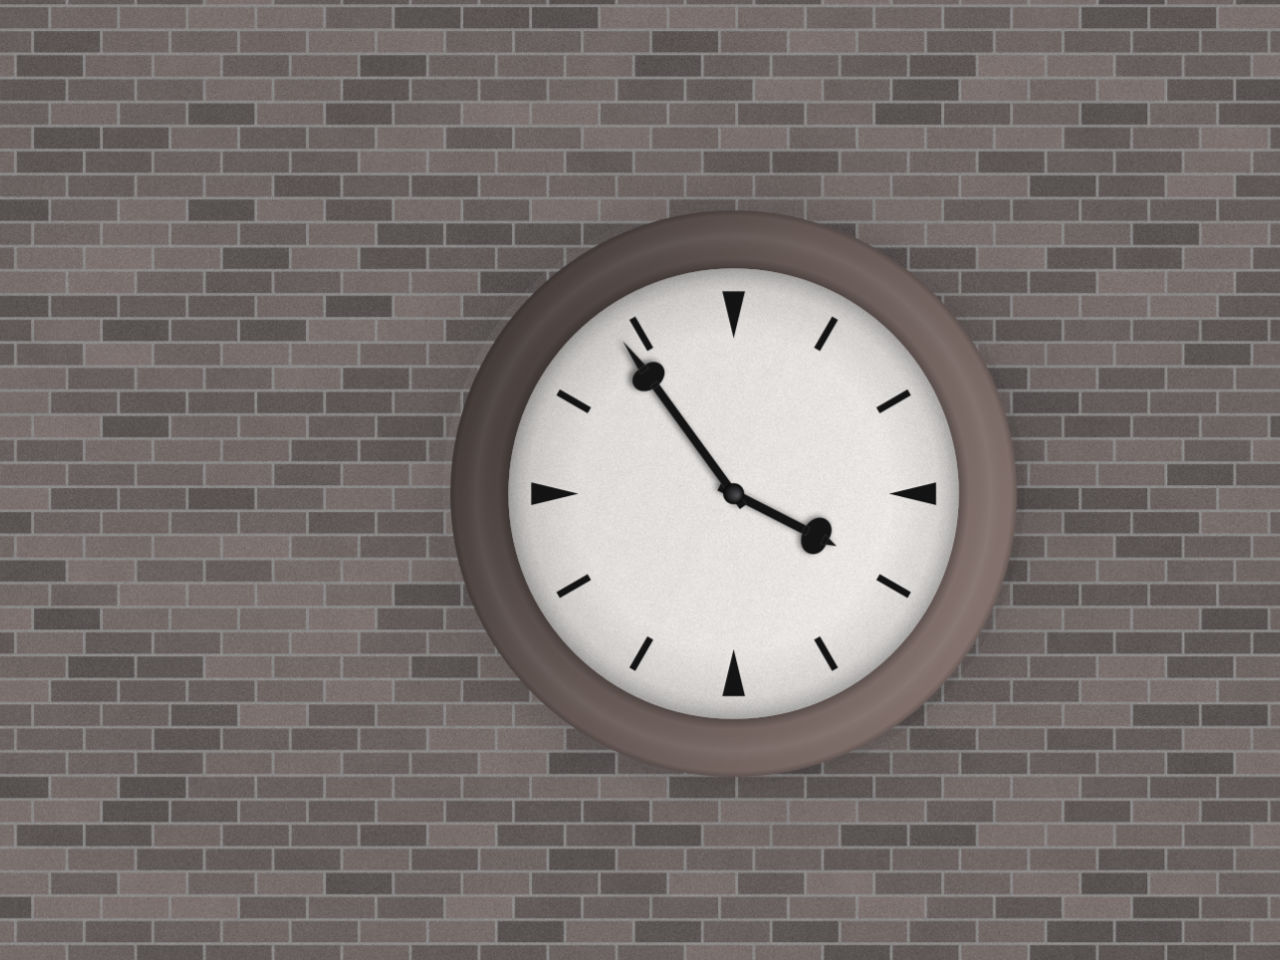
3:54
